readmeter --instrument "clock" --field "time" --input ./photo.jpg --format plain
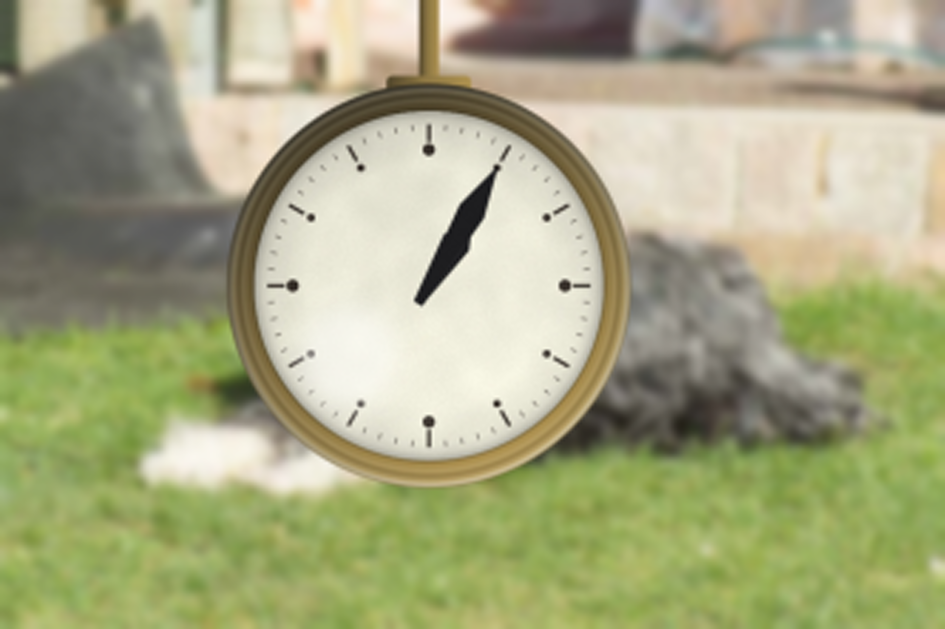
1:05
